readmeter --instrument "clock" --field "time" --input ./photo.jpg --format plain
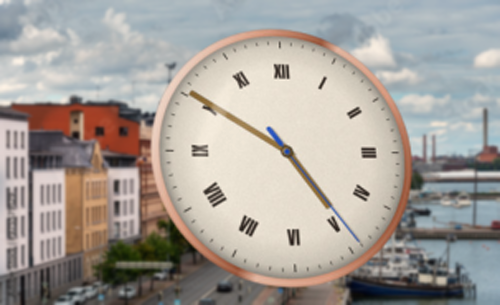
4:50:24
